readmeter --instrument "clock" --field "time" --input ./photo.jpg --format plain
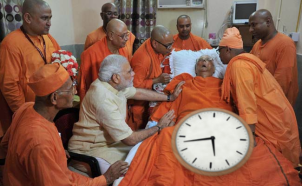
5:43
